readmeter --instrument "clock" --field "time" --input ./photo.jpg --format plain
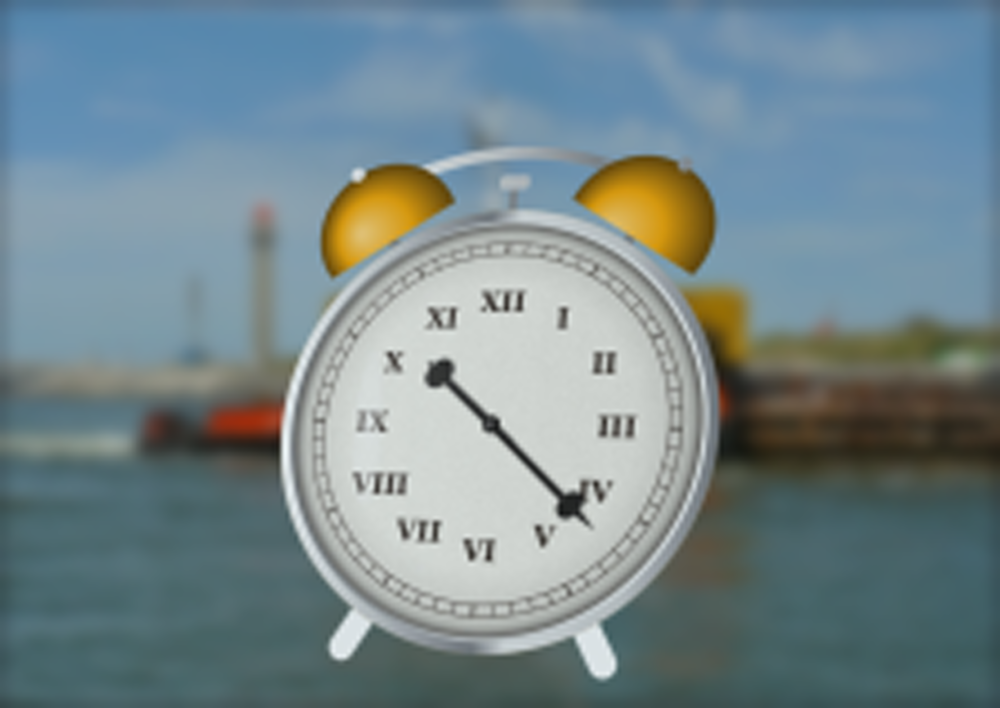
10:22
